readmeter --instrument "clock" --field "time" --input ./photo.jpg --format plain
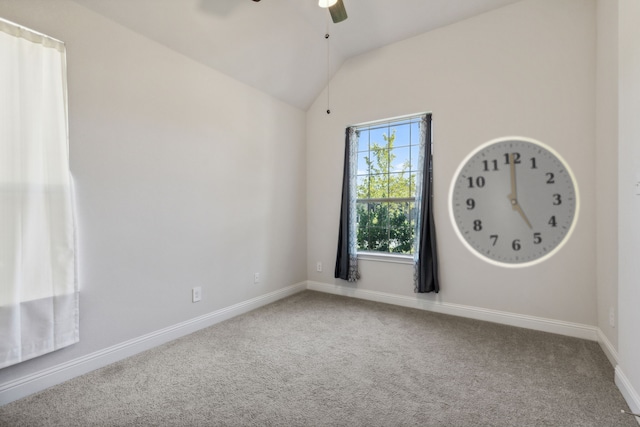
5:00
